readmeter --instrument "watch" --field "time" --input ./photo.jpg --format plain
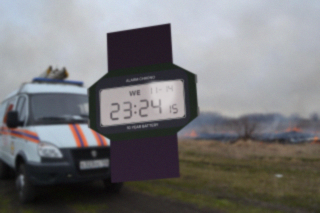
23:24
